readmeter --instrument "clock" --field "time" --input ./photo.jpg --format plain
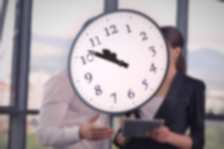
10:52
